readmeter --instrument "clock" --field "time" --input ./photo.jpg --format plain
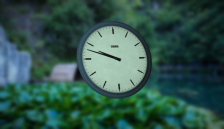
9:48
